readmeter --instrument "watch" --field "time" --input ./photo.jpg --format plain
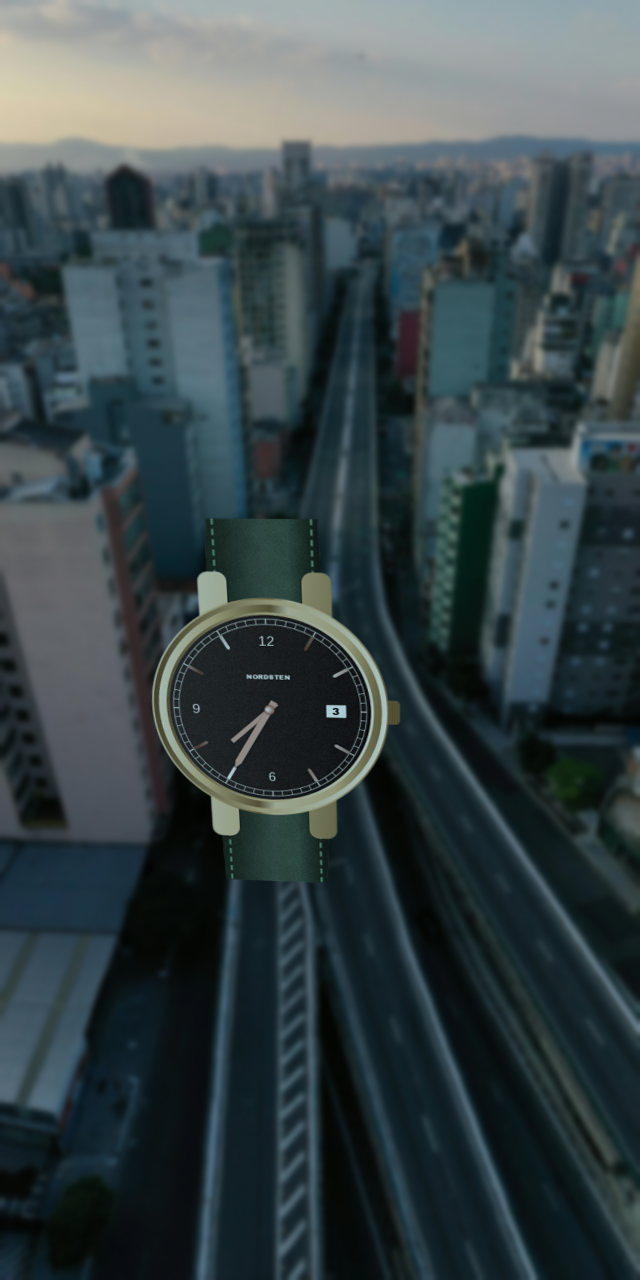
7:35
